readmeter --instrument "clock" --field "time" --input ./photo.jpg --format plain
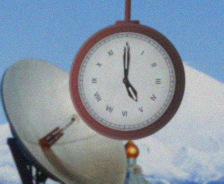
5:00
